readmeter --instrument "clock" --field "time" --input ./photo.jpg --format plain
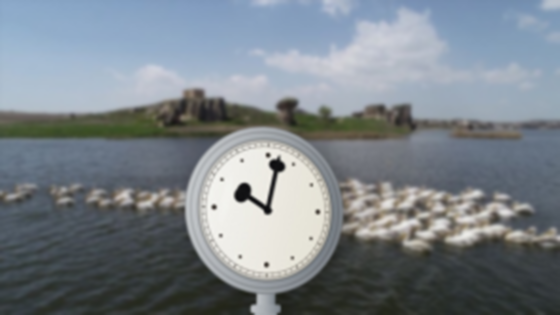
10:02
